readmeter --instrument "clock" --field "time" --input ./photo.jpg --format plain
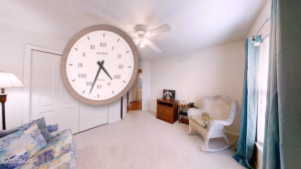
4:33
